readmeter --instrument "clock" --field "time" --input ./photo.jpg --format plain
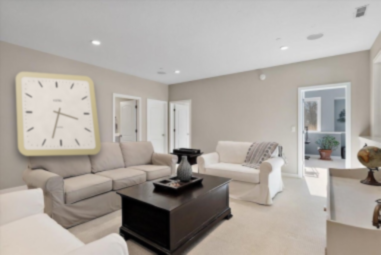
3:33
